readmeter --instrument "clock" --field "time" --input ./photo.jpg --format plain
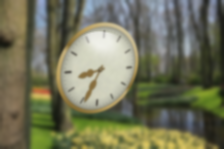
8:34
